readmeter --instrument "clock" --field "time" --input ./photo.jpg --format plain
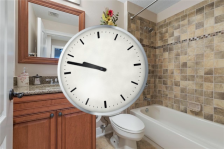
9:48
